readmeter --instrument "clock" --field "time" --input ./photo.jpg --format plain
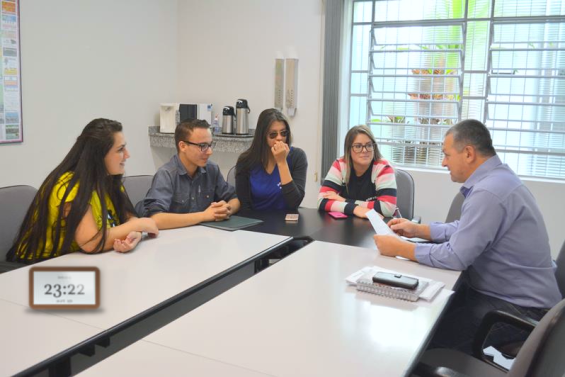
23:22
